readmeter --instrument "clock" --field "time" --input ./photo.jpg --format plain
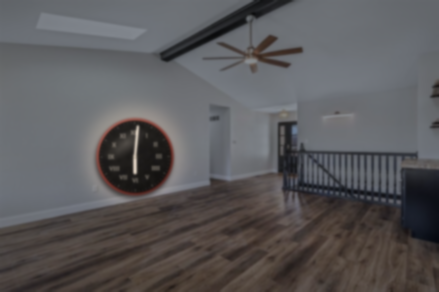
6:01
